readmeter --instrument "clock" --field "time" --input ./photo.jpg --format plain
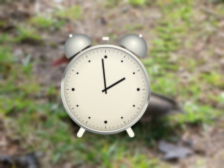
1:59
